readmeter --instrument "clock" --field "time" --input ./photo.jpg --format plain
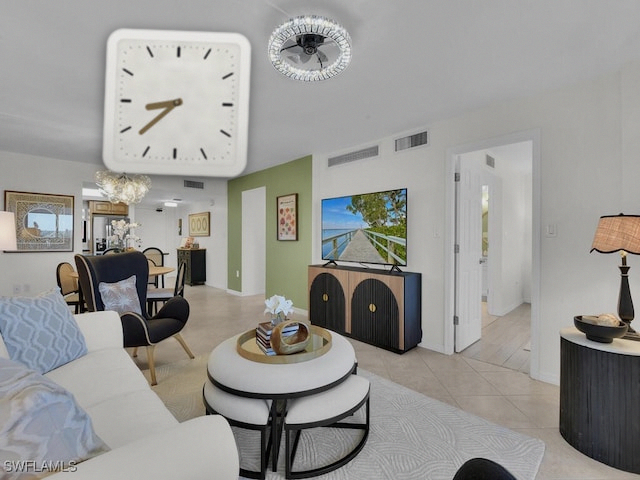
8:38
